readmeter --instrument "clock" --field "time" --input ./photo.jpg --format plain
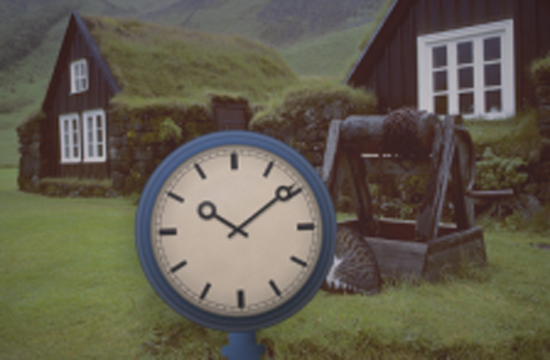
10:09
